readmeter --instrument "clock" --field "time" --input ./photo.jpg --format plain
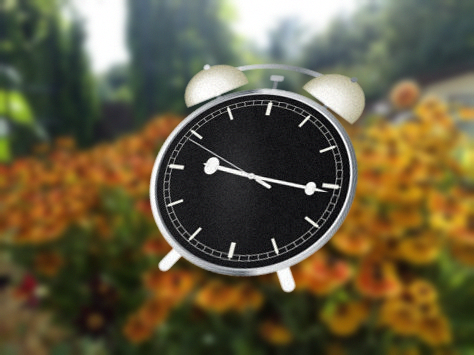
9:15:49
